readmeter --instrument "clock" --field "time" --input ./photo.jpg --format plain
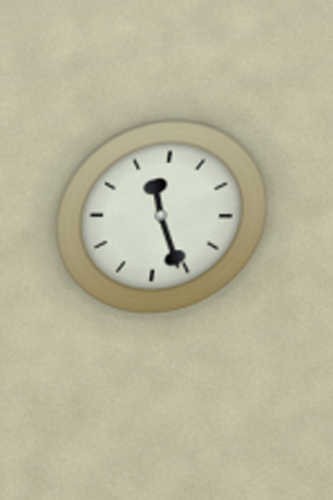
11:26
